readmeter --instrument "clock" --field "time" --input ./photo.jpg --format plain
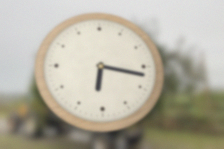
6:17
